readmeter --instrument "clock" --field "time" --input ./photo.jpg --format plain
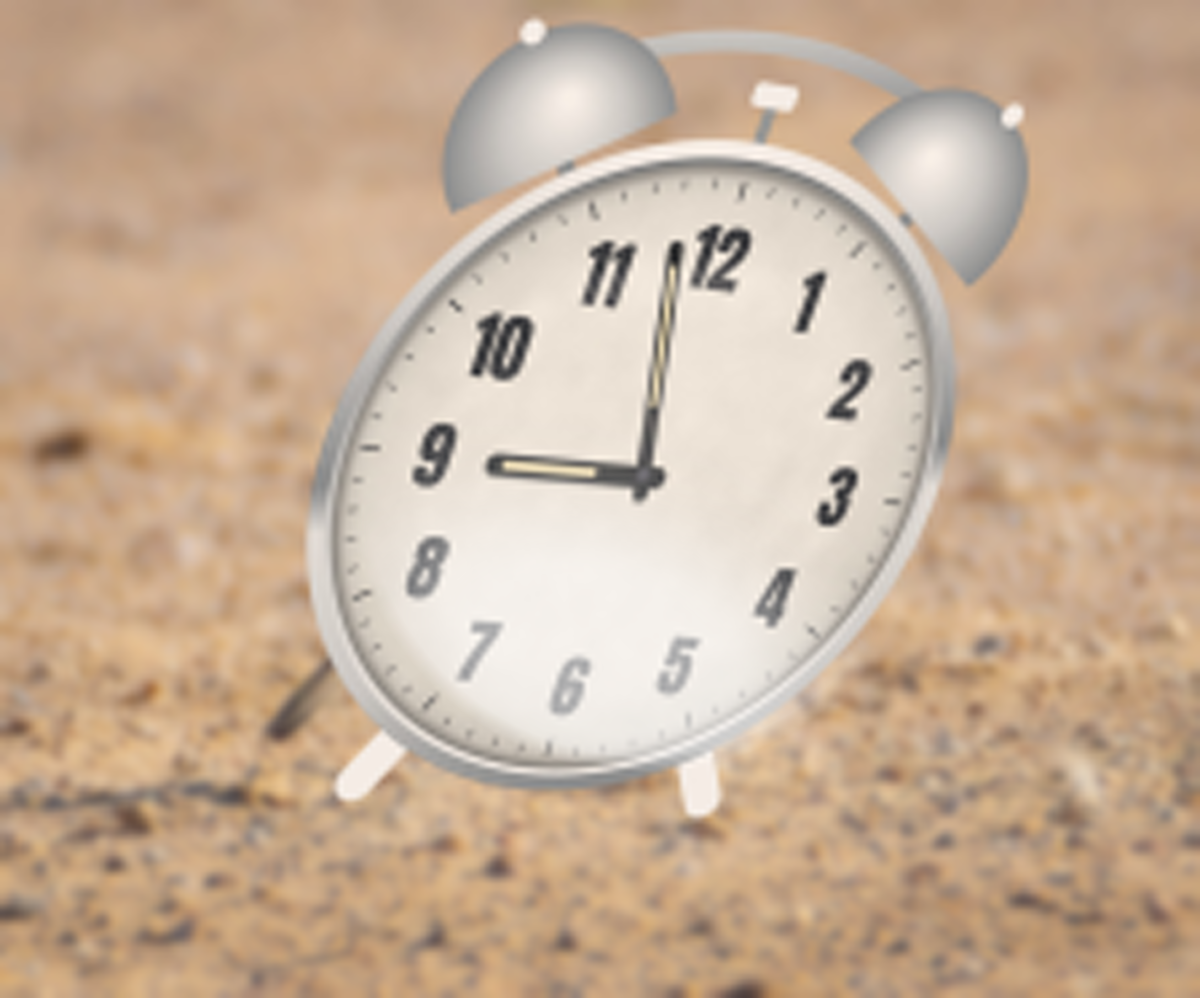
8:58
